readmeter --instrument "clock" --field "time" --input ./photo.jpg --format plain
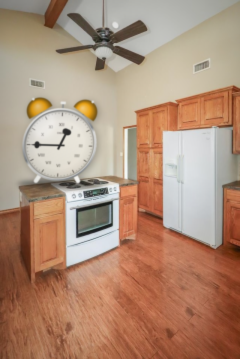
12:45
